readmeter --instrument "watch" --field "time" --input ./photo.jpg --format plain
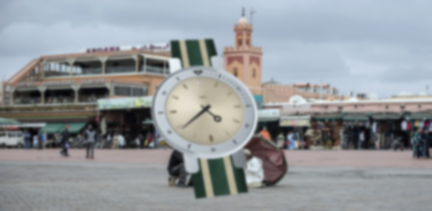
4:39
